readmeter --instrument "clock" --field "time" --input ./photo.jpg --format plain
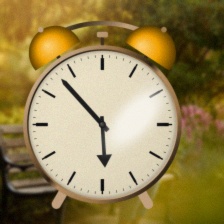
5:53
